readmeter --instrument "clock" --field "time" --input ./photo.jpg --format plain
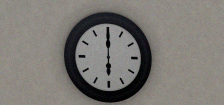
6:00
